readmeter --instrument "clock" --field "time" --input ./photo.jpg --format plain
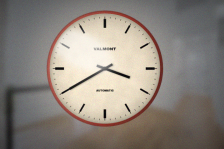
3:40
